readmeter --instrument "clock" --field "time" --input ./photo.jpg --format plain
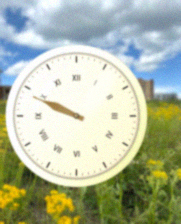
9:49
